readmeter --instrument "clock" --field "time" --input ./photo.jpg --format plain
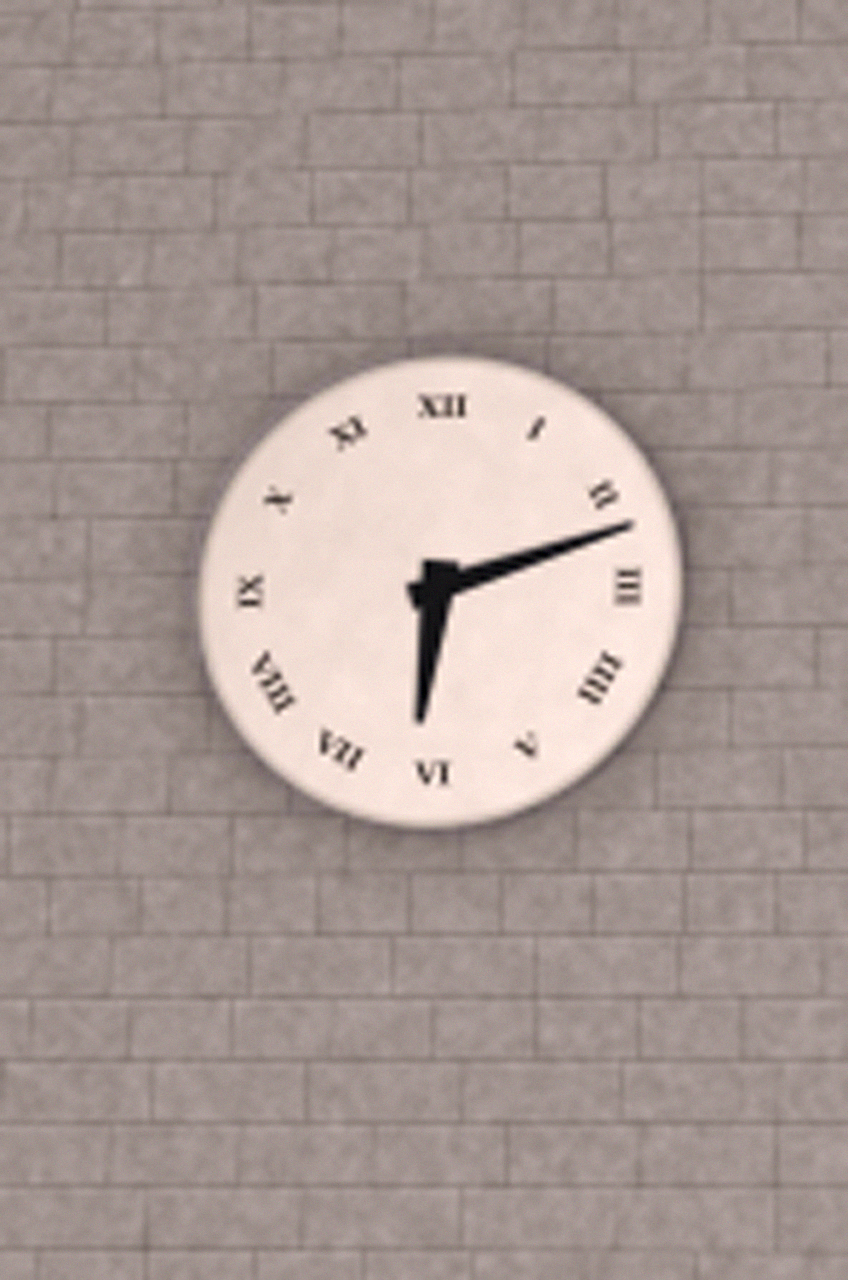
6:12
